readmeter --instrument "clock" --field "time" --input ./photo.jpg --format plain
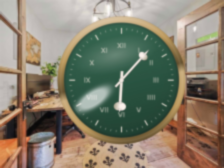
6:07
